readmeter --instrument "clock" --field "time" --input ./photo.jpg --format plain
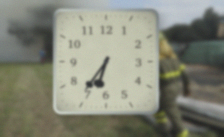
6:36
